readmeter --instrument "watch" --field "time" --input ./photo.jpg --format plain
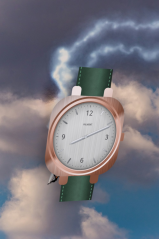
8:11
